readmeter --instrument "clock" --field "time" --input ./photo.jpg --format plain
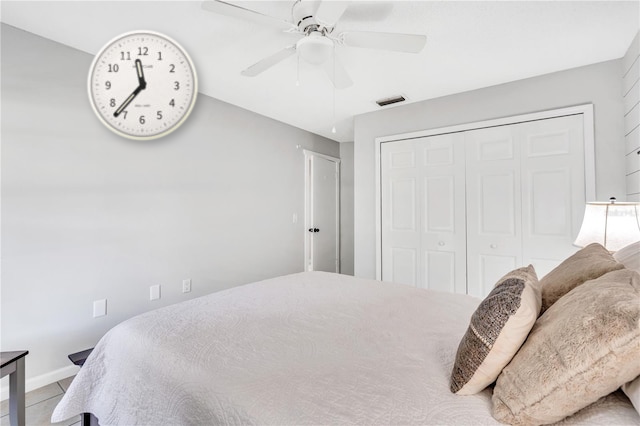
11:37
